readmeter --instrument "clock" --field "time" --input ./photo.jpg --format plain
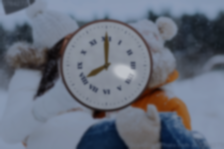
8:00
